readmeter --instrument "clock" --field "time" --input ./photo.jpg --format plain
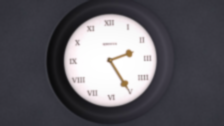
2:25
